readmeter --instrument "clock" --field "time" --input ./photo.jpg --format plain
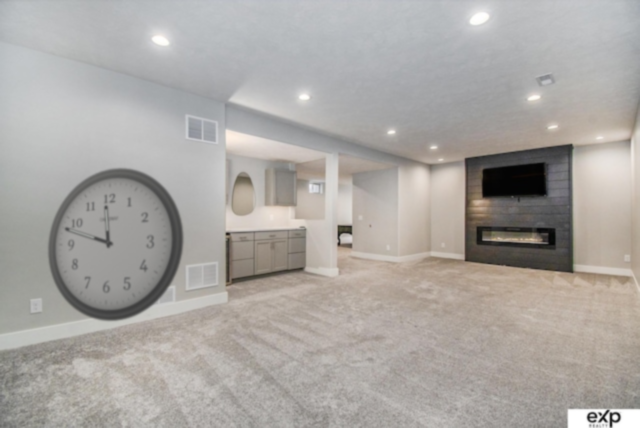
11:48
